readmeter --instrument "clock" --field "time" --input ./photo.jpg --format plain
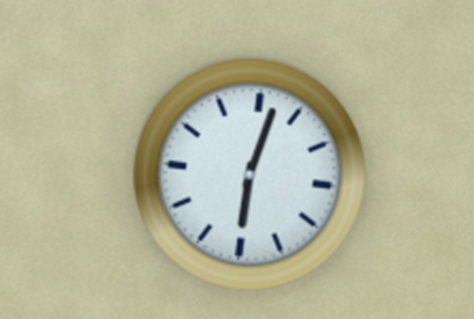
6:02
